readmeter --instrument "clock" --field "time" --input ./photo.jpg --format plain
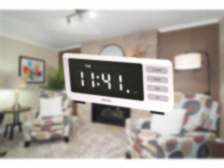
11:41
